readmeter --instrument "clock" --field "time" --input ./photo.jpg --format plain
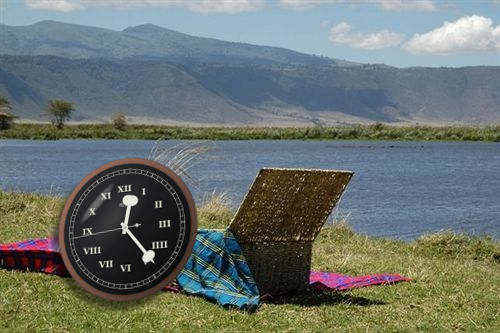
12:23:44
